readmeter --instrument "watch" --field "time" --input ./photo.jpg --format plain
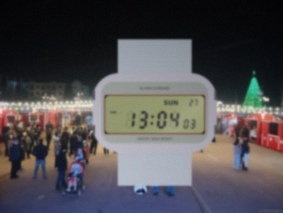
13:04
